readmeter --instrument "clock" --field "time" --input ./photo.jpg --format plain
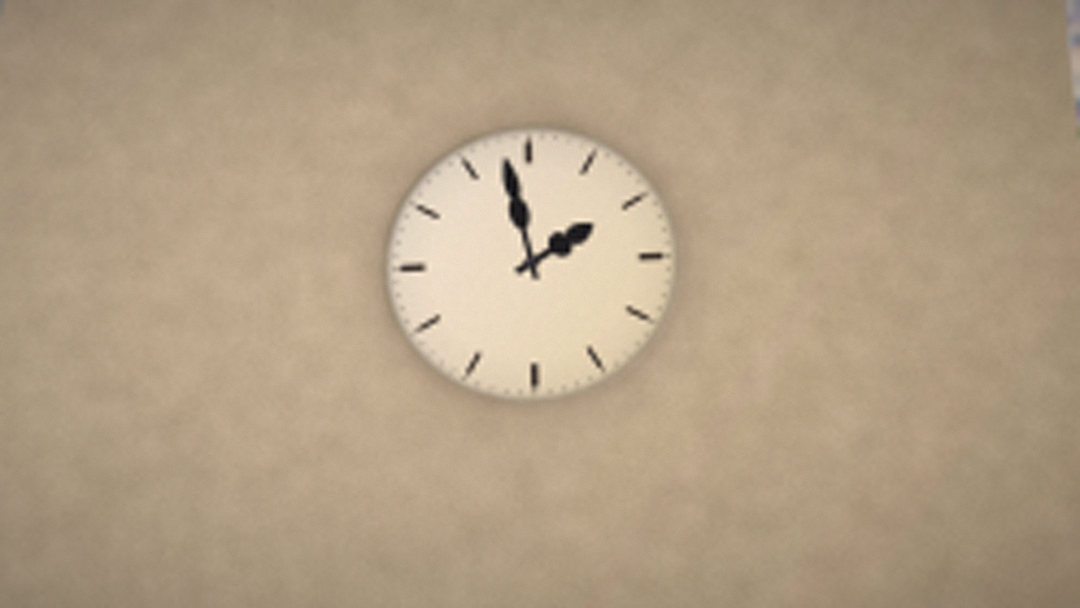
1:58
